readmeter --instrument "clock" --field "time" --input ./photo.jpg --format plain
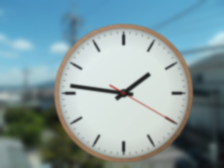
1:46:20
